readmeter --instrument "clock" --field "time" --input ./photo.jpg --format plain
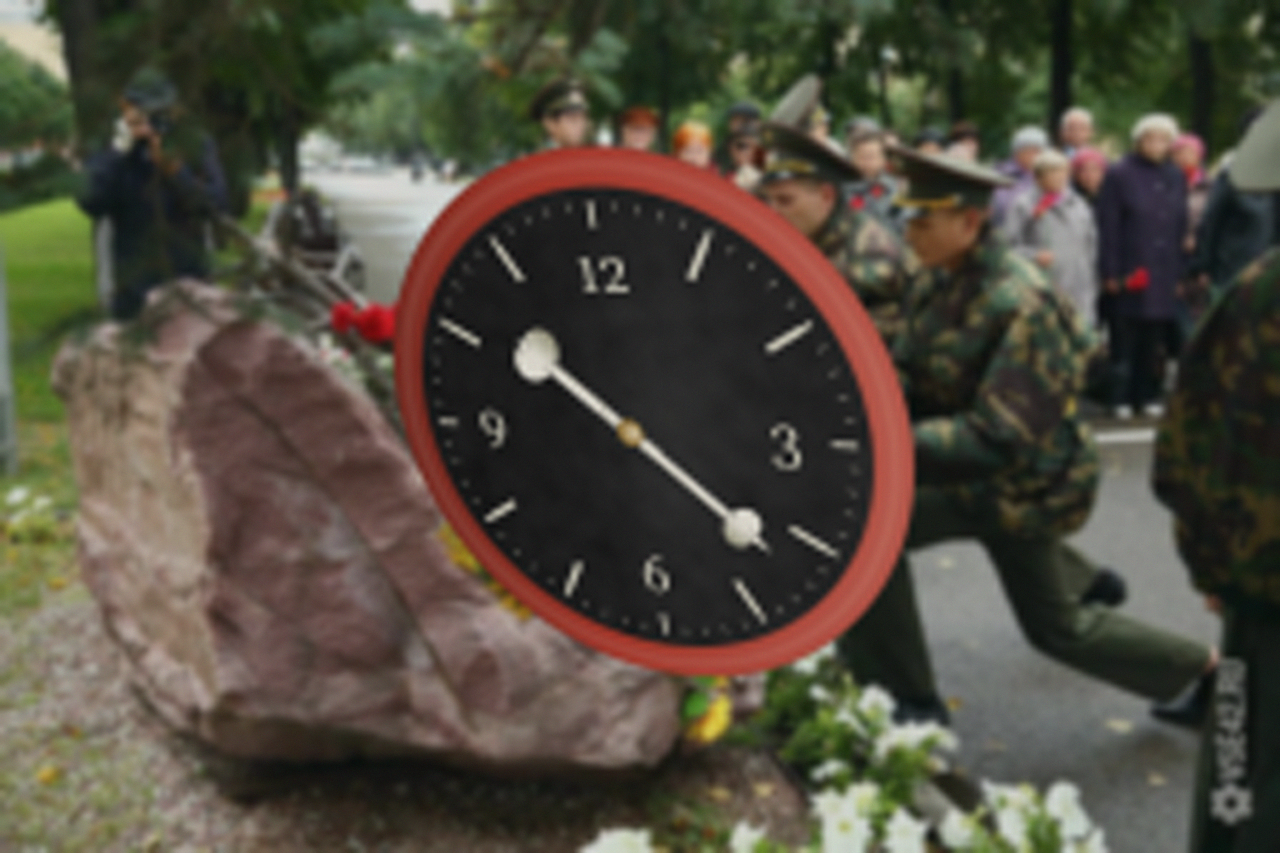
10:22
